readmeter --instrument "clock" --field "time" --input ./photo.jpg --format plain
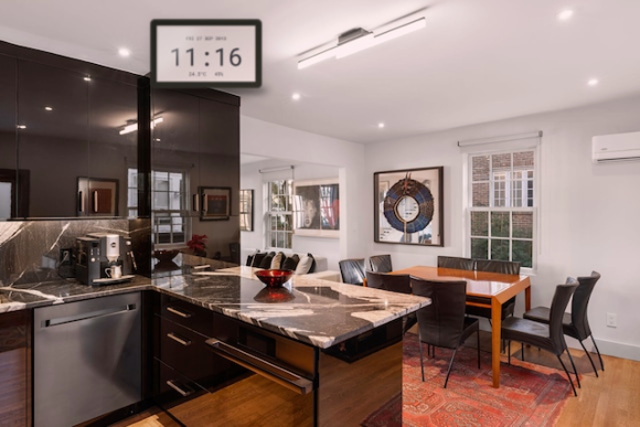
11:16
